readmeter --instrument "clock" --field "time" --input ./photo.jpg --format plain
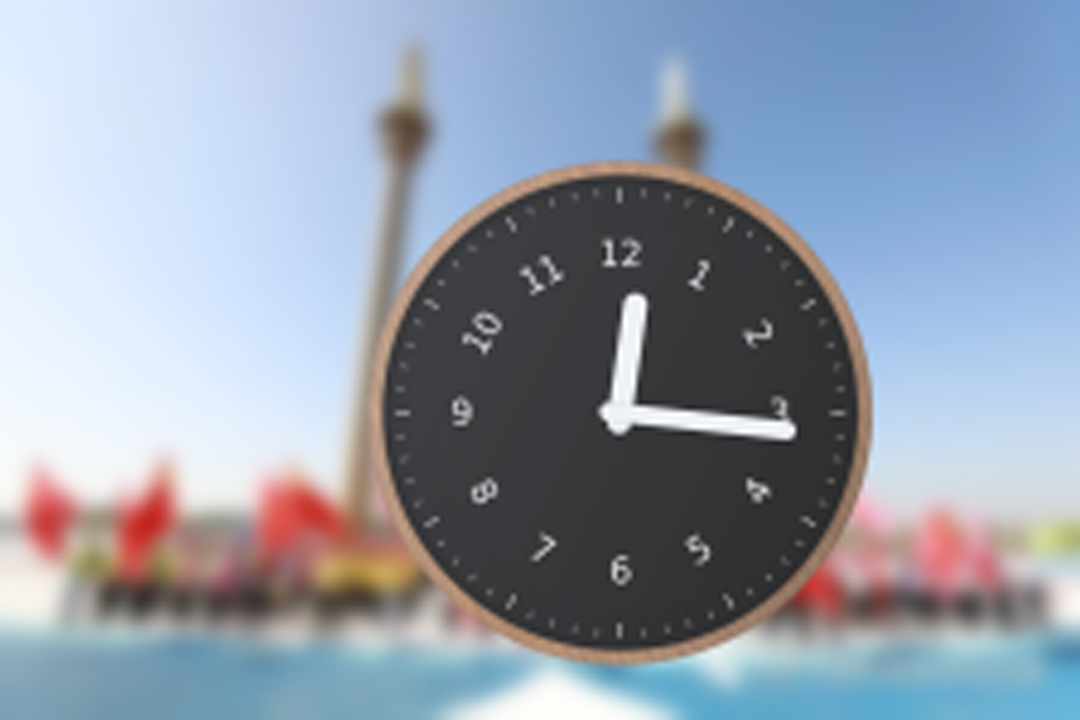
12:16
